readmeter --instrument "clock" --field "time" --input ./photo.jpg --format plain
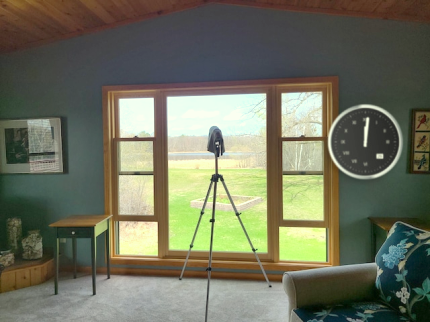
12:01
